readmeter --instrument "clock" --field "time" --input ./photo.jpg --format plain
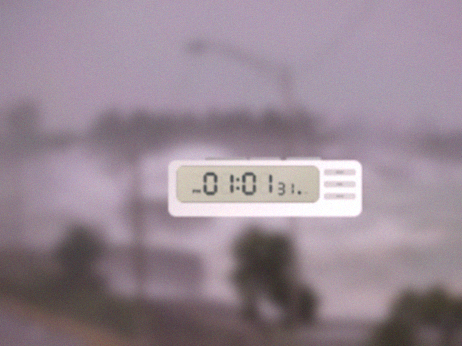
1:01:31
